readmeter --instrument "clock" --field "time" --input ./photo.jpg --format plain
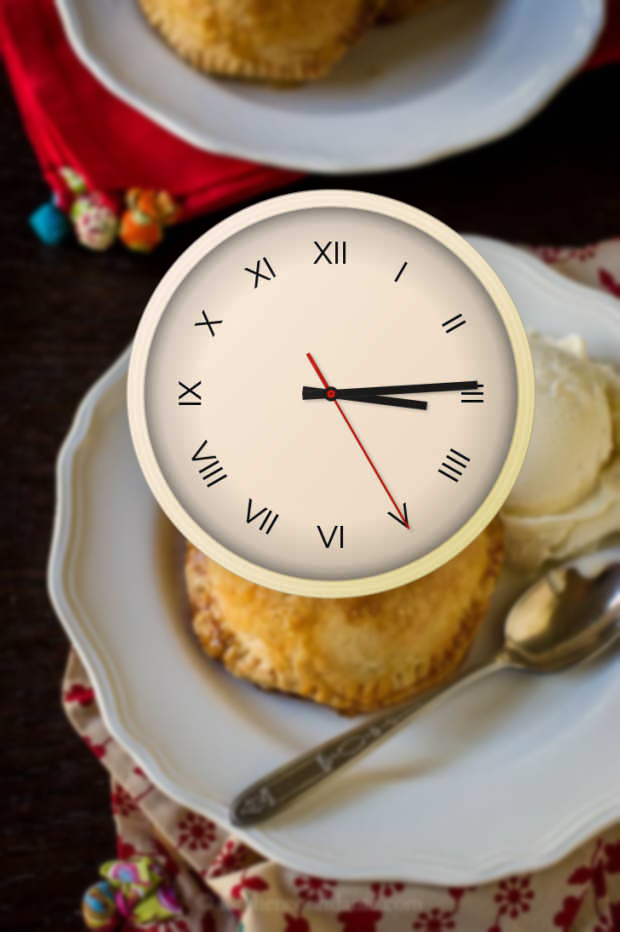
3:14:25
